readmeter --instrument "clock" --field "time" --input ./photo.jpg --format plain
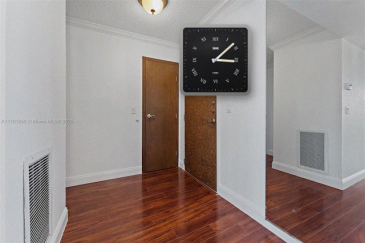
3:08
